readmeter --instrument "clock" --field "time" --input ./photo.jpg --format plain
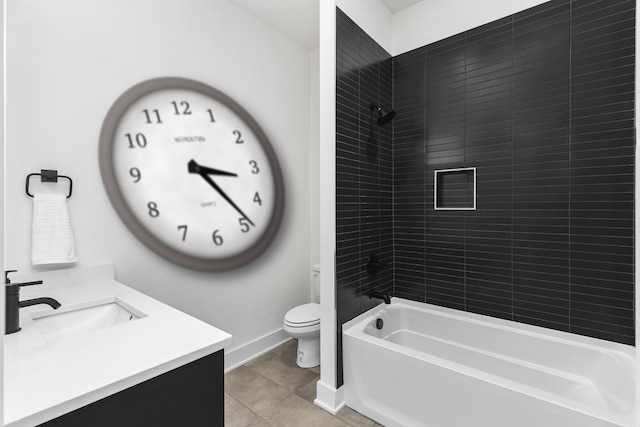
3:24
